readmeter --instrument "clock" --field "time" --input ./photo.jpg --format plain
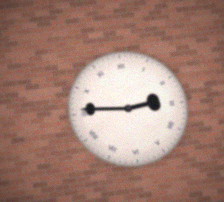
2:46
